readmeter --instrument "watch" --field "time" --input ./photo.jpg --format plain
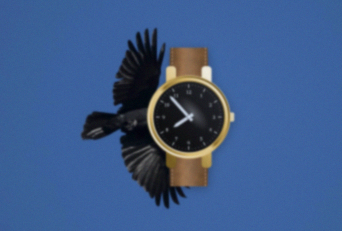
7:53
